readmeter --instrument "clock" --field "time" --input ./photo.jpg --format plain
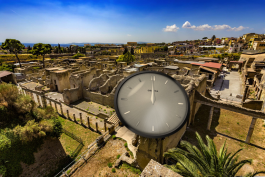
12:00
